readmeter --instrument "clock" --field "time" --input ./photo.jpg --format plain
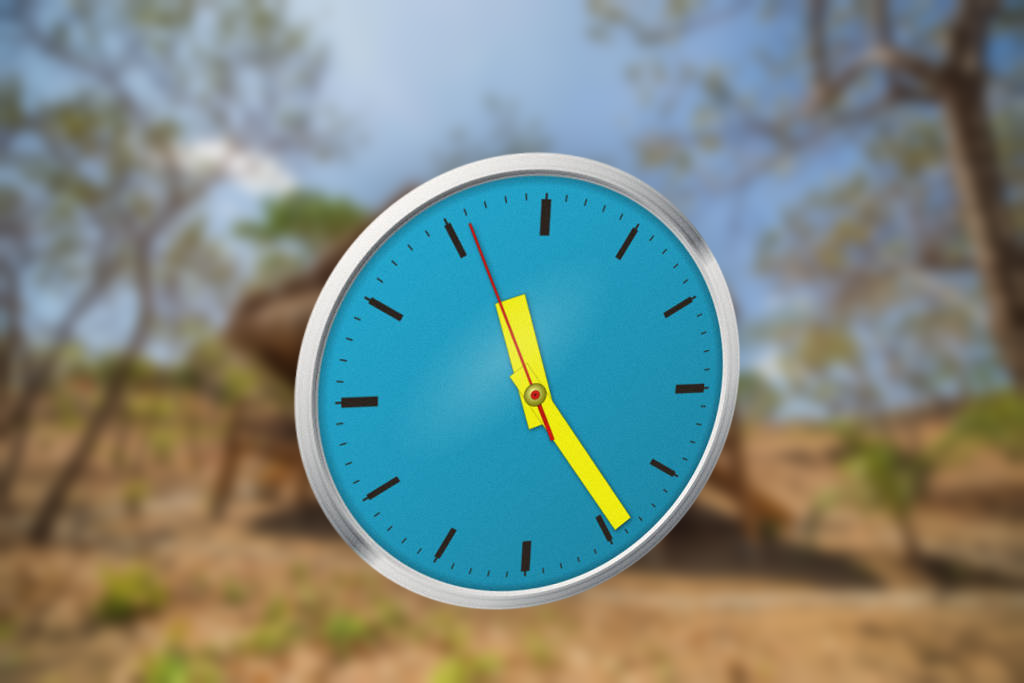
11:23:56
